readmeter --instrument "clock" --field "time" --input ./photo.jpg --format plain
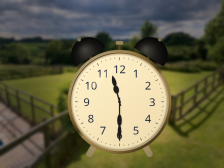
11:30
